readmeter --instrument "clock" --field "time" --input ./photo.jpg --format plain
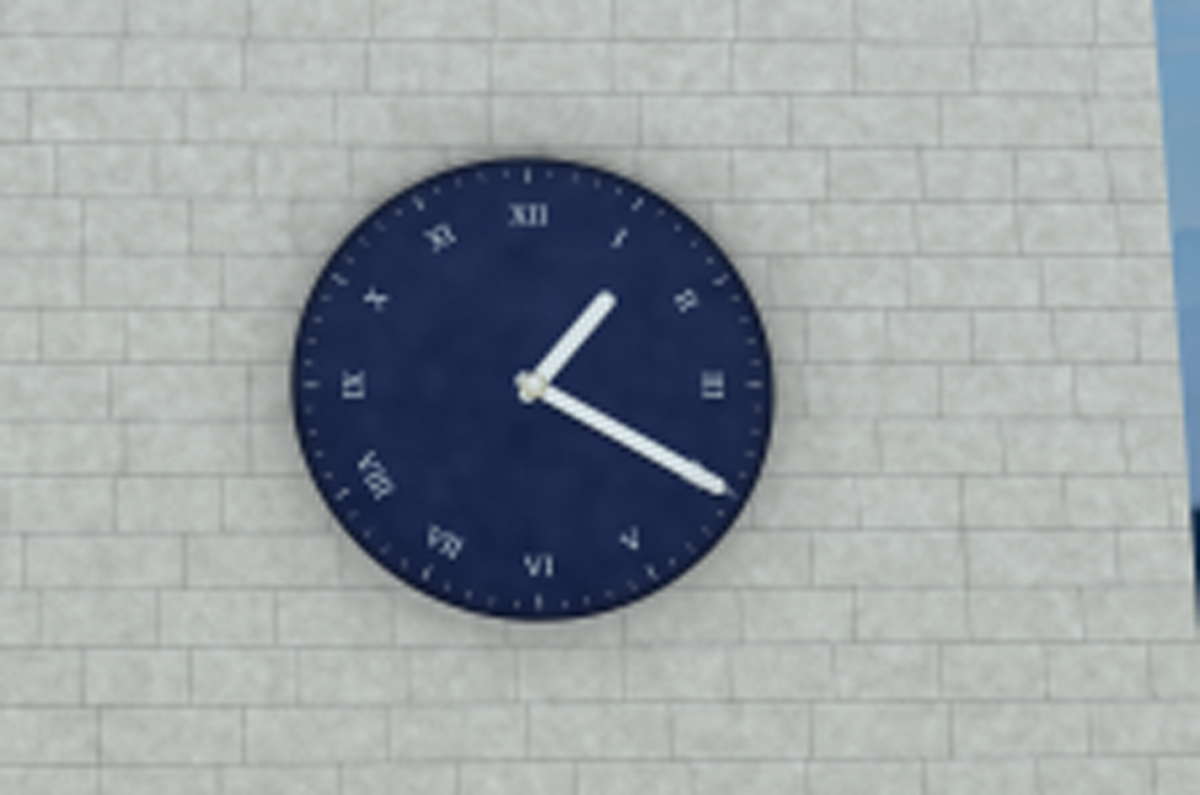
1:20
